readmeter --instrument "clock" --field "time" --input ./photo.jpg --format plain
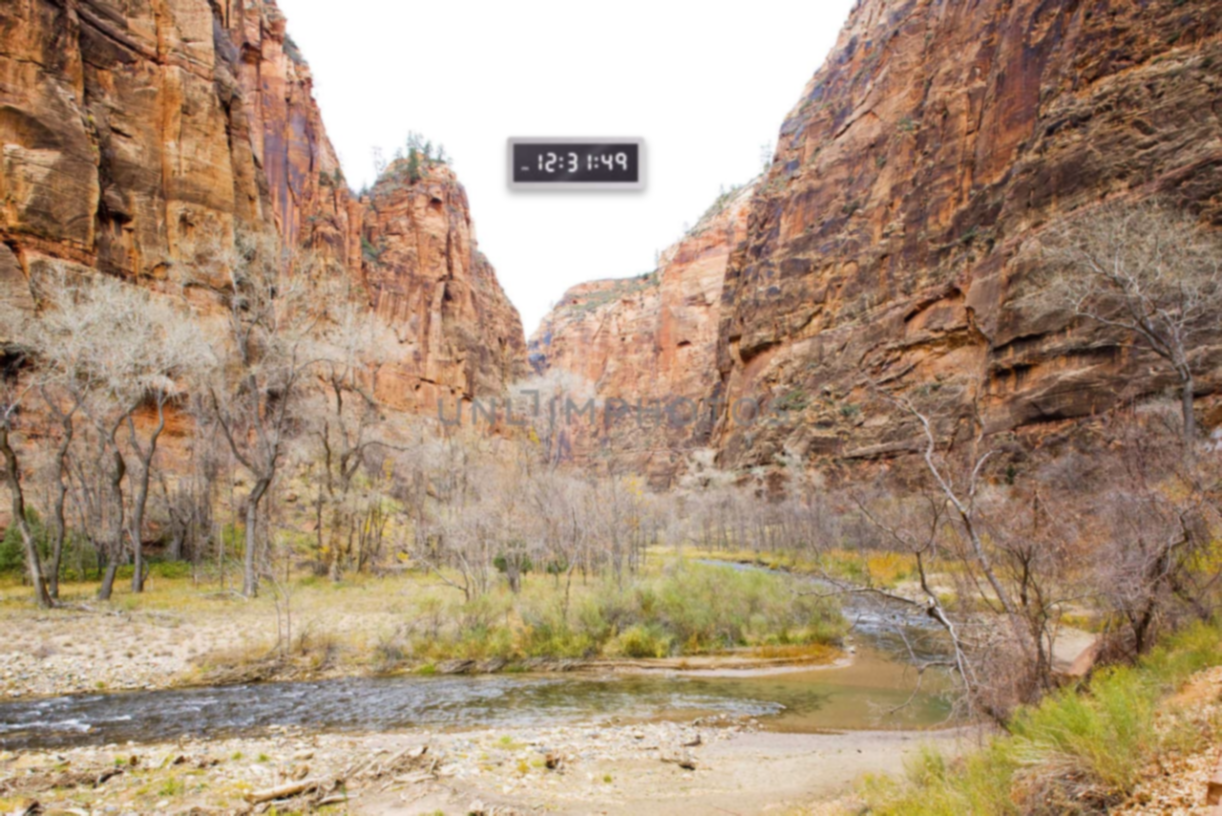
12:31:49
